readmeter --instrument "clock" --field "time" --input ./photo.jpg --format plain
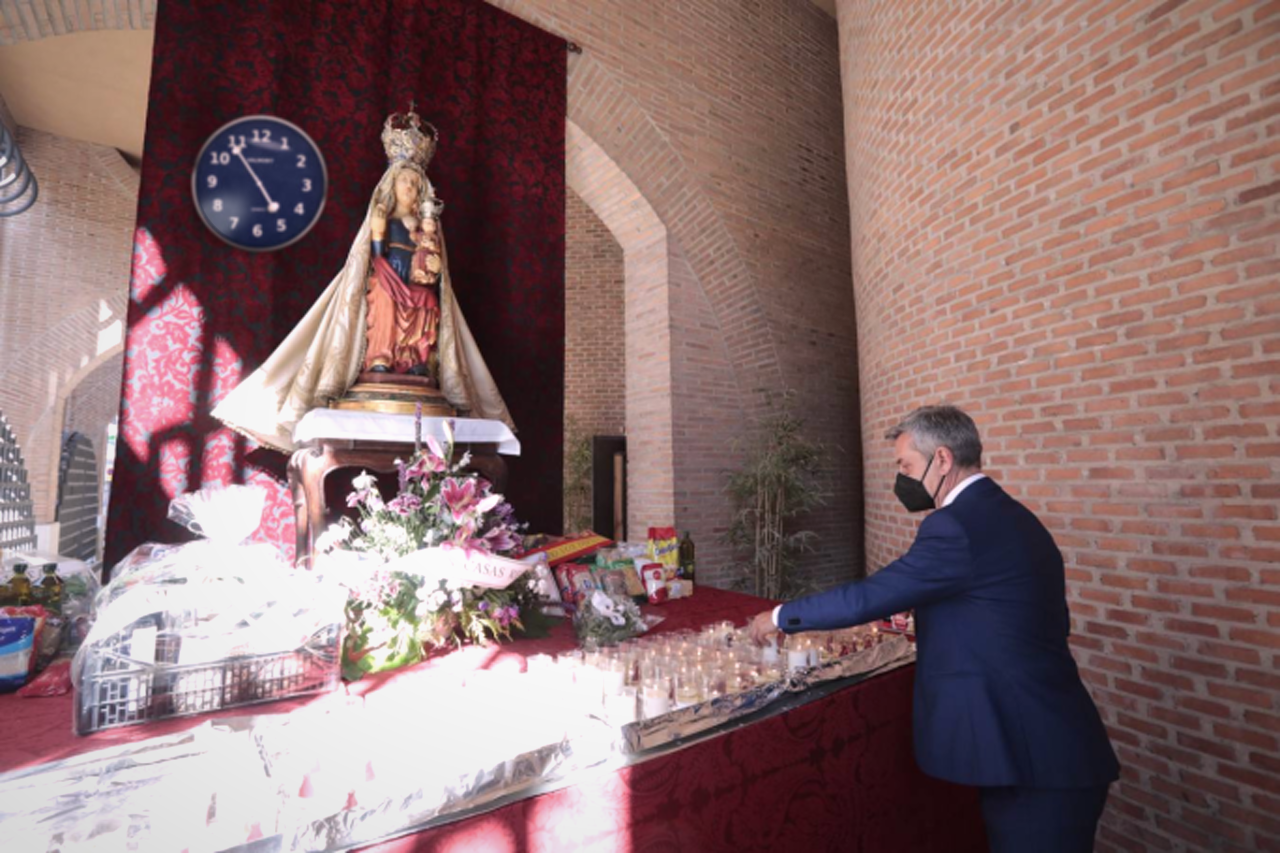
4:54
